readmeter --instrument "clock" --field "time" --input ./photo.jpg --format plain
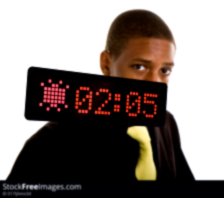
2:05
